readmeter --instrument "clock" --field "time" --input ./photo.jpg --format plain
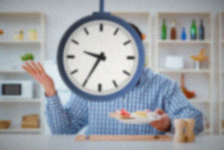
9:35
